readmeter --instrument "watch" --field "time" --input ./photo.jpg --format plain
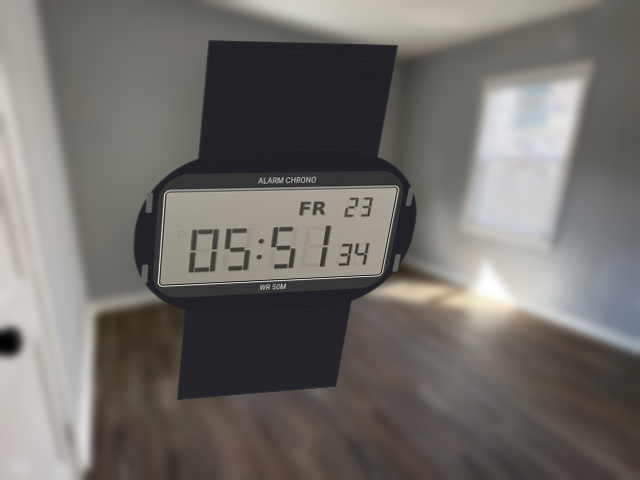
5:51:34
